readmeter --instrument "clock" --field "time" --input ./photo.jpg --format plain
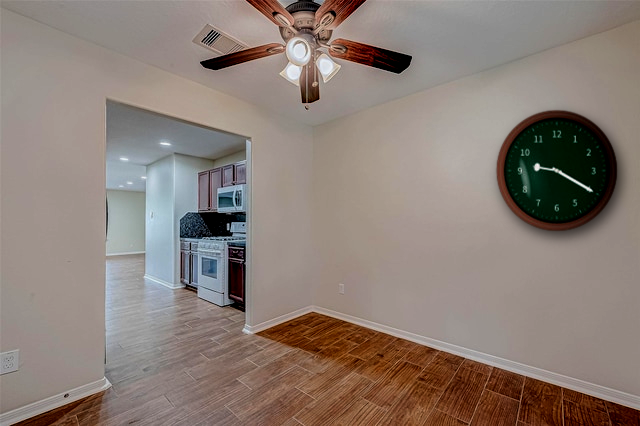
9:20
